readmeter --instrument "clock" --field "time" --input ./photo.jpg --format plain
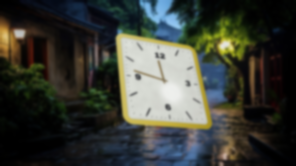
11:47
